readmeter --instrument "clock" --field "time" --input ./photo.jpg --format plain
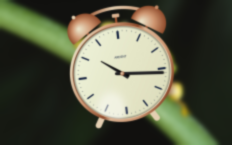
10:16
